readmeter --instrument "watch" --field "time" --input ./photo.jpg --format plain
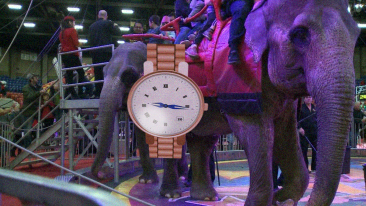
9:16
